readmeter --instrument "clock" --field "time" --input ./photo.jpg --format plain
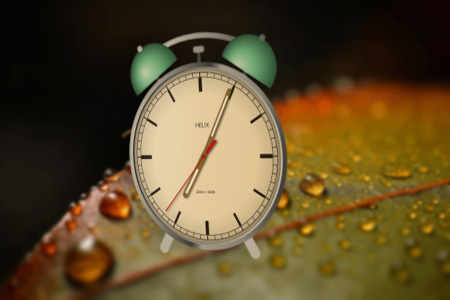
7:04:37
